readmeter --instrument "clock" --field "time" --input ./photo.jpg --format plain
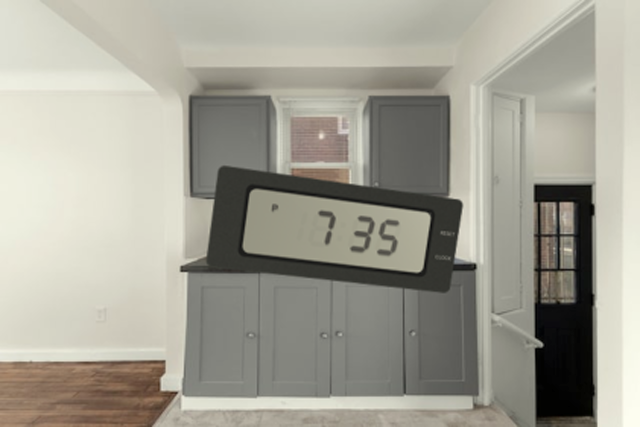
7:35
